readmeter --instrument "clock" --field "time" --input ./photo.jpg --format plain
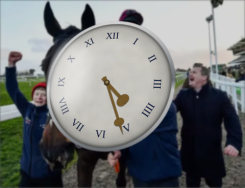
4:26
